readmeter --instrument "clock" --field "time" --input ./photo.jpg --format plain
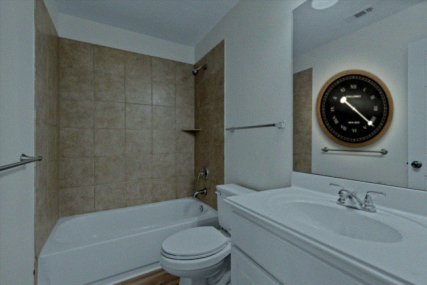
10:22
